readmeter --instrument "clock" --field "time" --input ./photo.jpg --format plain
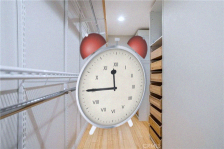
11:45
